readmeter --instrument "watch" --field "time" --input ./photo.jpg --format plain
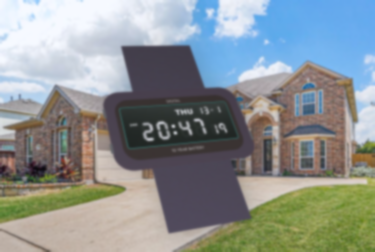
20:47:19
